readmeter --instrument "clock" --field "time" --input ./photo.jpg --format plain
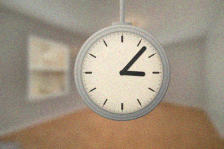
3:07
